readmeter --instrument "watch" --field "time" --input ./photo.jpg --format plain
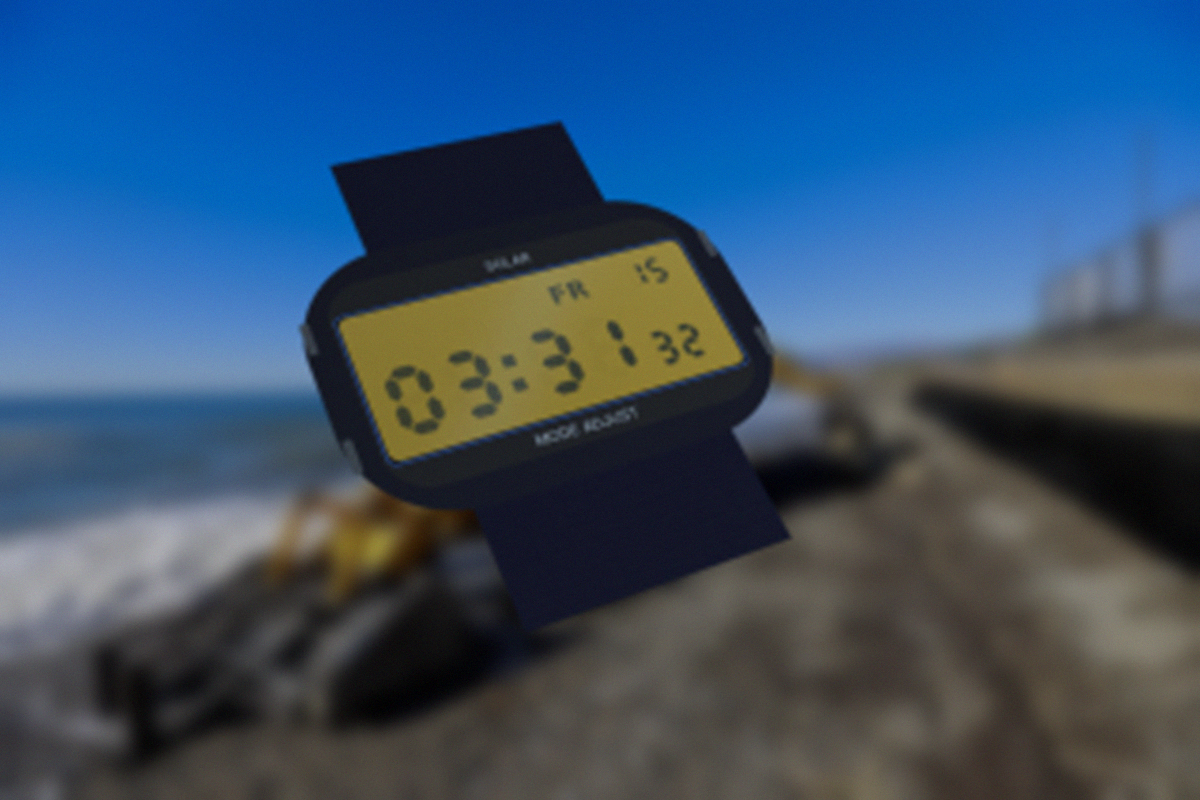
3:31:32
